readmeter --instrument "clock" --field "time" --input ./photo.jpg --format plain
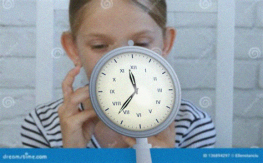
11:37
